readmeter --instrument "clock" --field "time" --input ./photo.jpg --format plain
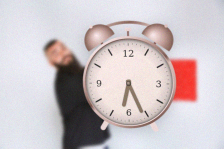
6:26
